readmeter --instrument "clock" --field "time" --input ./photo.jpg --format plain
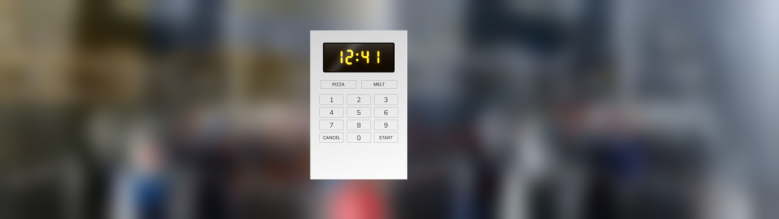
12:41
